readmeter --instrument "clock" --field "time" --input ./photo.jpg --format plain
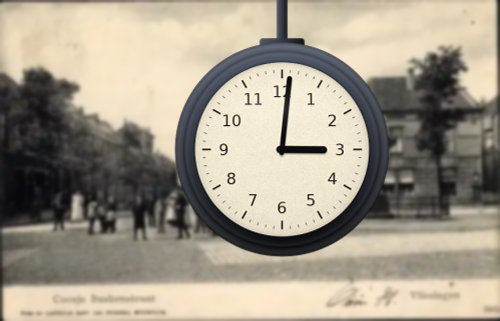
3:01
